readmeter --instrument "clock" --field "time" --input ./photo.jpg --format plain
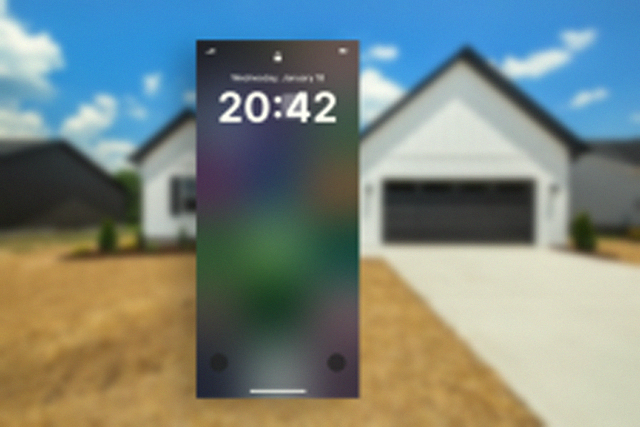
20:42
